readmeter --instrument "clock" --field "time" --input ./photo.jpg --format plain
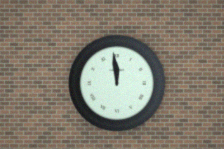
11:59
